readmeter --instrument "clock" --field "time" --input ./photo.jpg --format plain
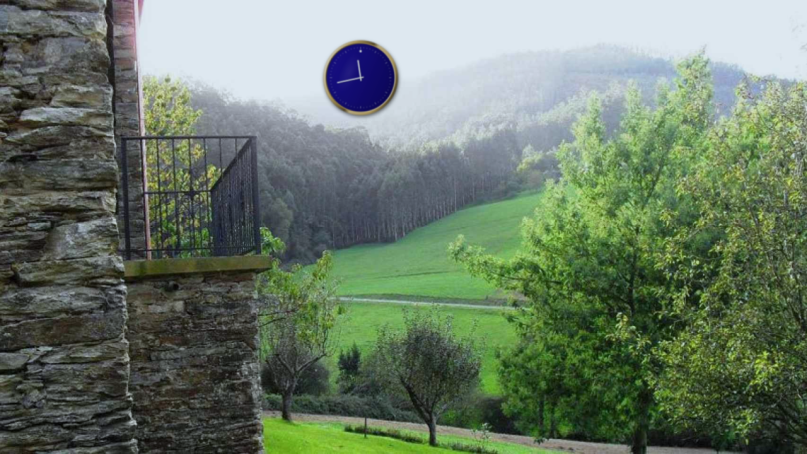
11:43
